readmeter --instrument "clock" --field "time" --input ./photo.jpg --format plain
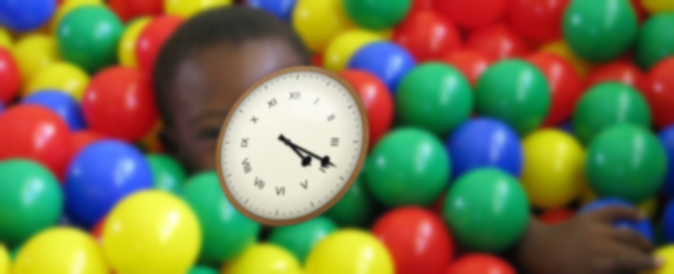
4:19
